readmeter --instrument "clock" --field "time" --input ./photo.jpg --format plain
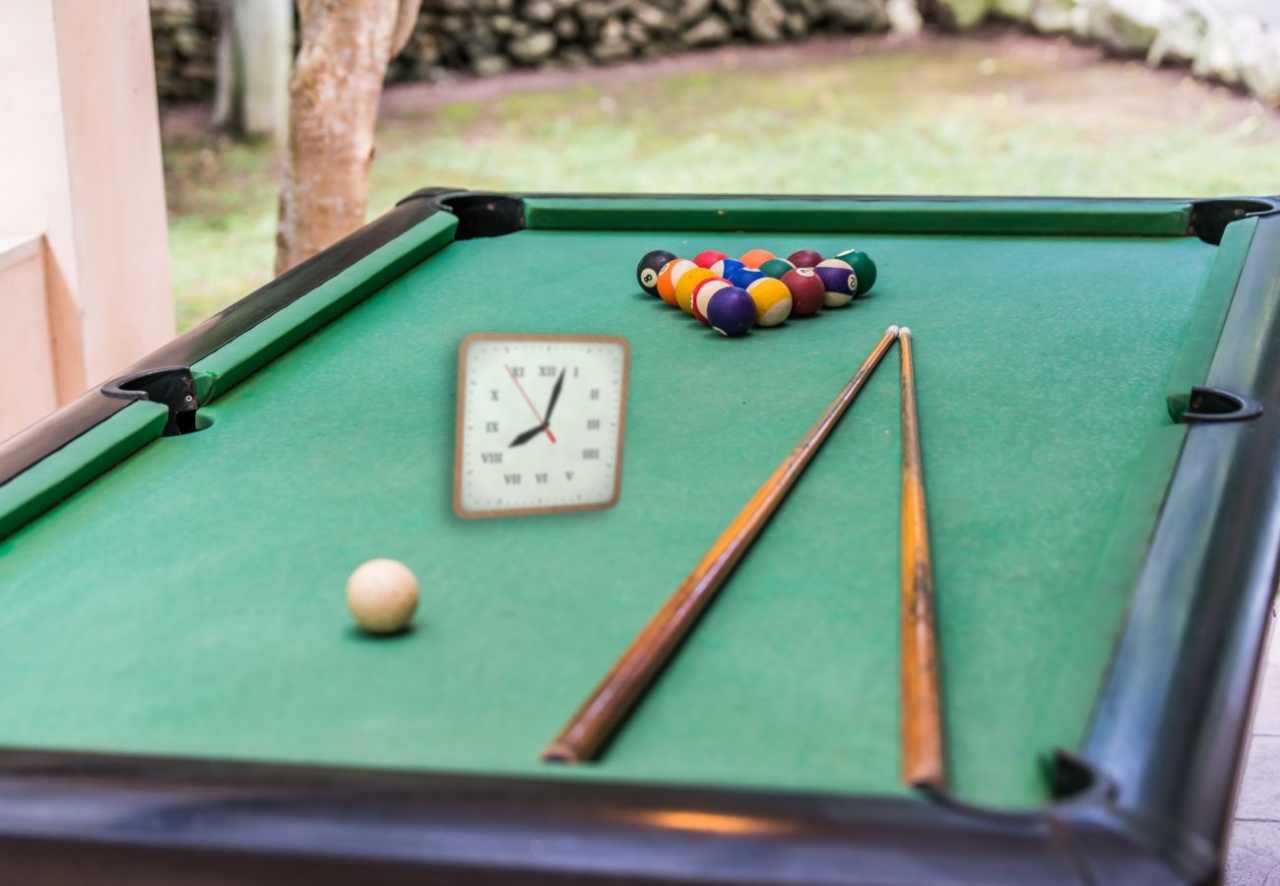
8:02:54
